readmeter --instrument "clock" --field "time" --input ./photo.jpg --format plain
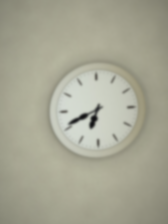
6:41
